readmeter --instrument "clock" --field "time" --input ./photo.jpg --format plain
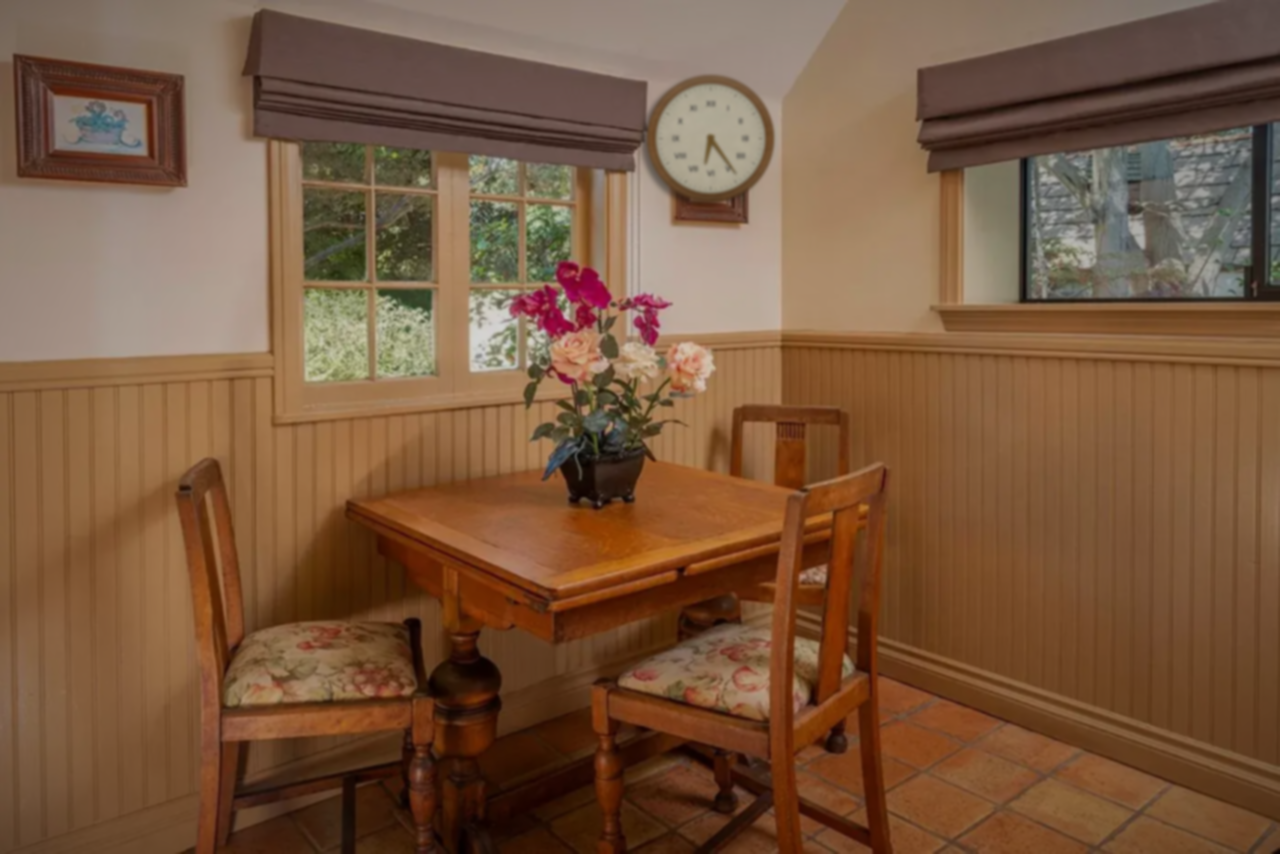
6:24
